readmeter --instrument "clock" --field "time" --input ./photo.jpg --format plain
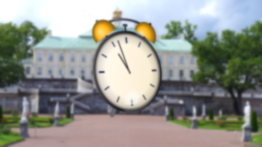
10:57
